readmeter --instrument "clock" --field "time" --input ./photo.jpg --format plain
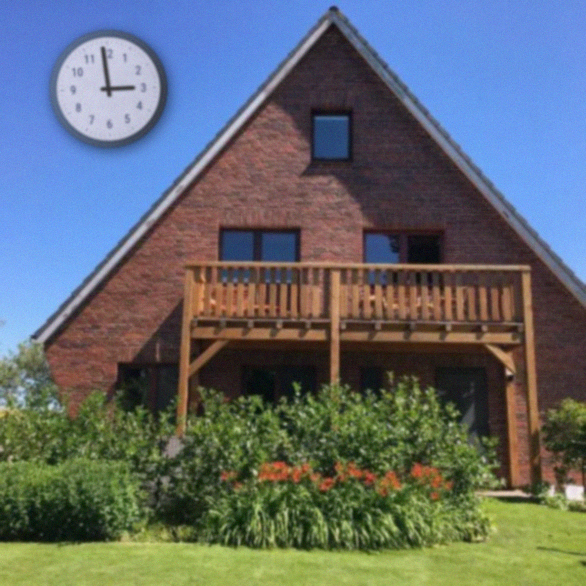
2:59
